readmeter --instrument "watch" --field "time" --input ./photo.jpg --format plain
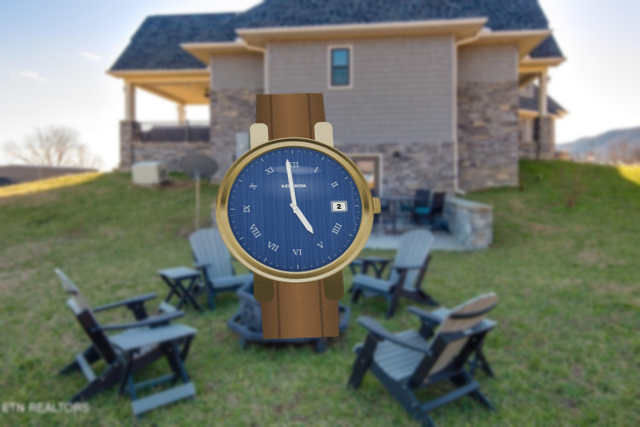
4:59
